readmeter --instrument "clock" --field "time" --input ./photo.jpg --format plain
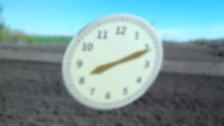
8:11
